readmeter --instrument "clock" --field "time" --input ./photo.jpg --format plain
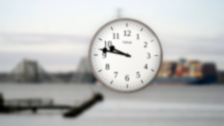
9:47
